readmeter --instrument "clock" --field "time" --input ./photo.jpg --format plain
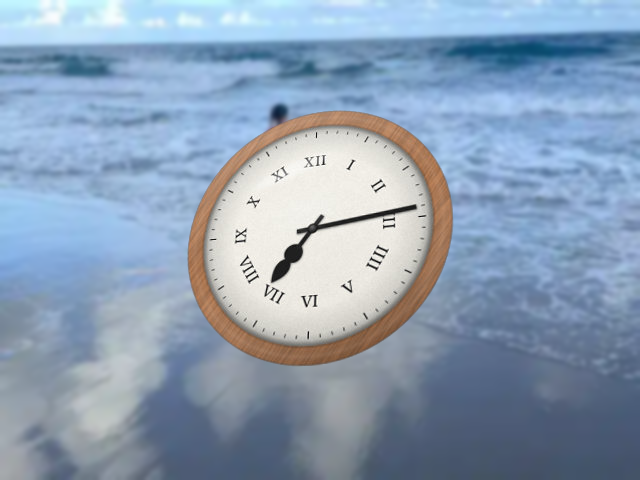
7:14
